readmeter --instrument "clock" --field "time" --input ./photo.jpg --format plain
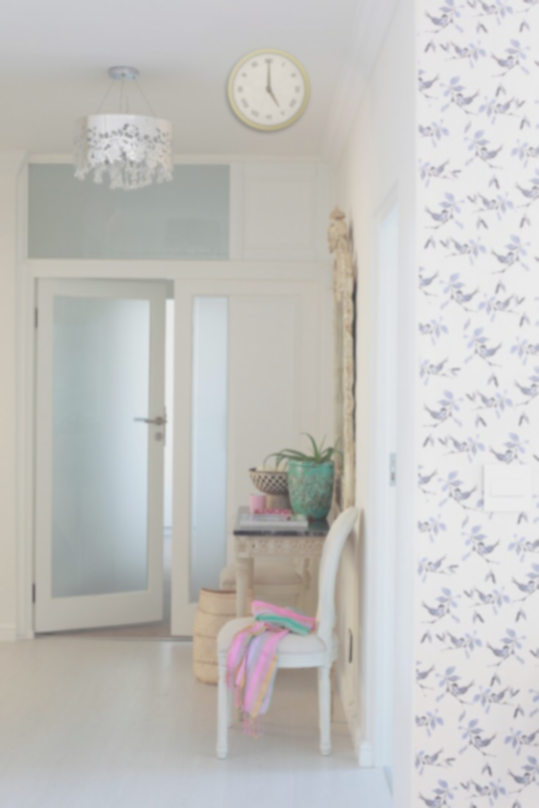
5:00
